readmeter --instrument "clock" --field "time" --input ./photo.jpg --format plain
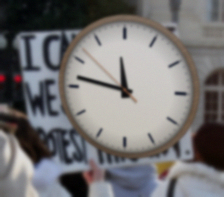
11:46:52
